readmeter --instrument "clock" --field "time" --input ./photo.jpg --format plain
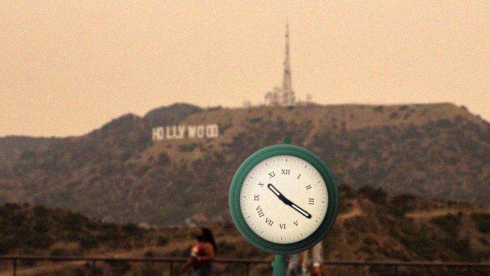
10:20
